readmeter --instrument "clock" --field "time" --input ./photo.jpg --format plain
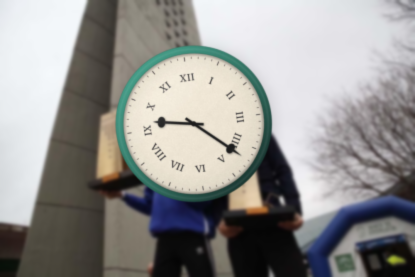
9:22
